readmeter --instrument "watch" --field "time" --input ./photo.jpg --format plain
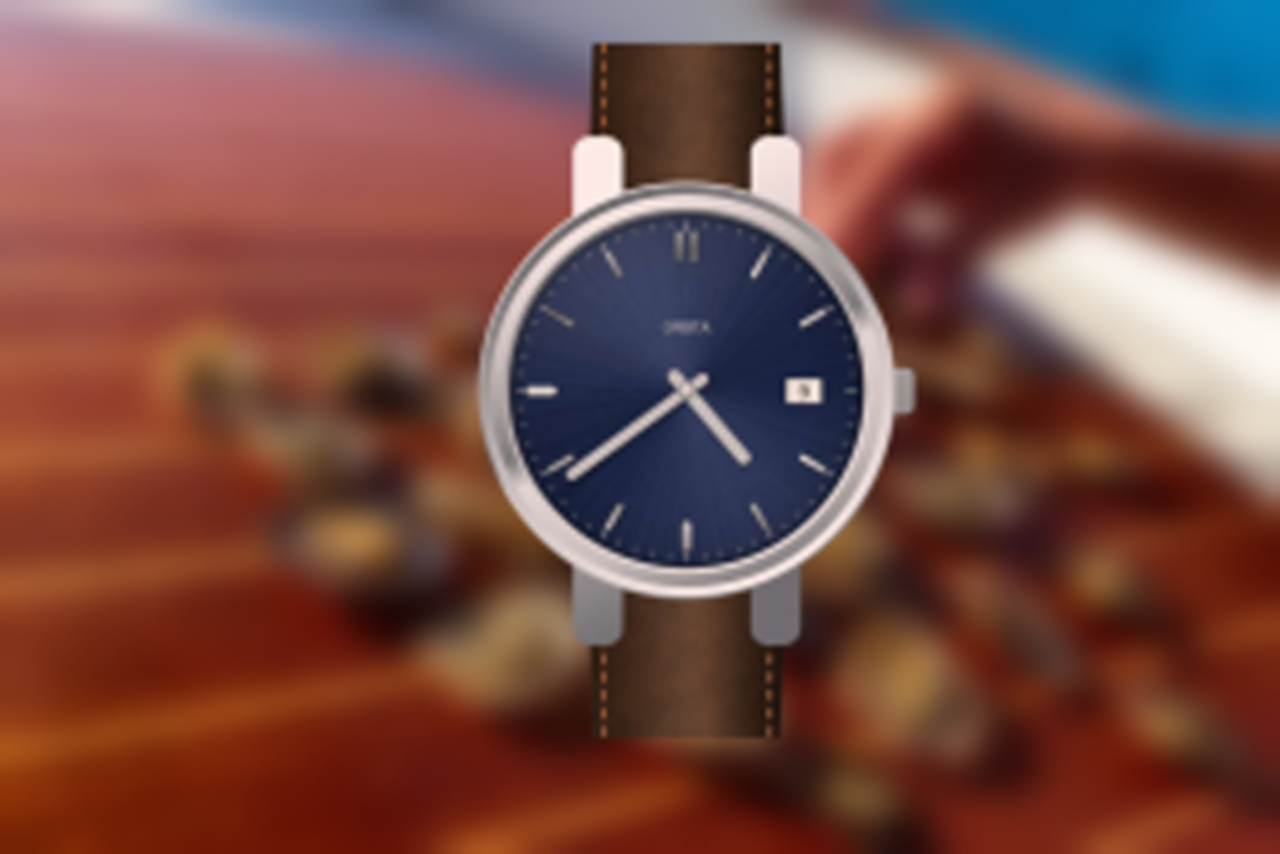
4:39
